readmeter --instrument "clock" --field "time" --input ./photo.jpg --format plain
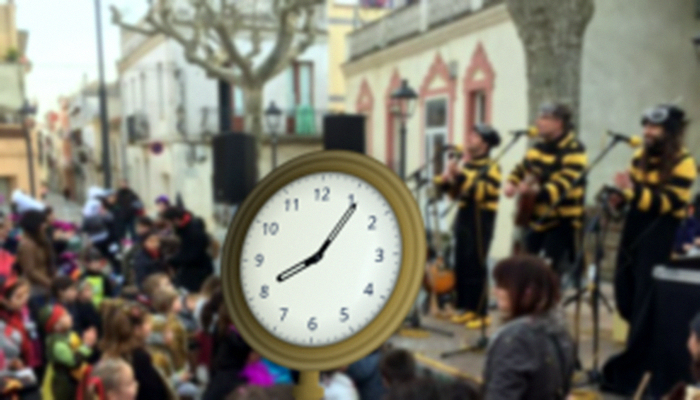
8:06
